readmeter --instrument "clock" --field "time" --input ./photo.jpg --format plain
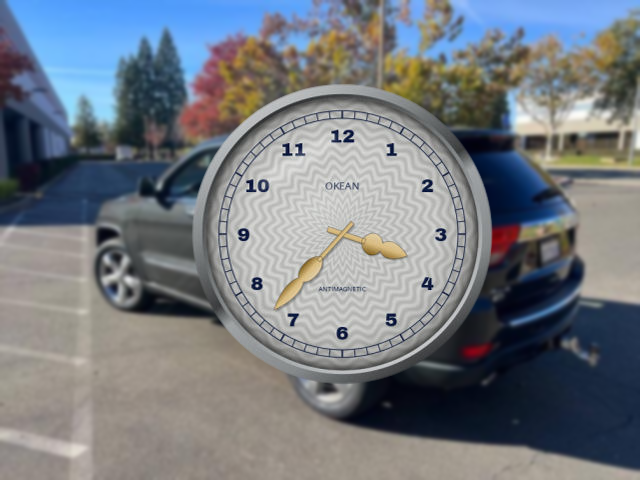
3:37
